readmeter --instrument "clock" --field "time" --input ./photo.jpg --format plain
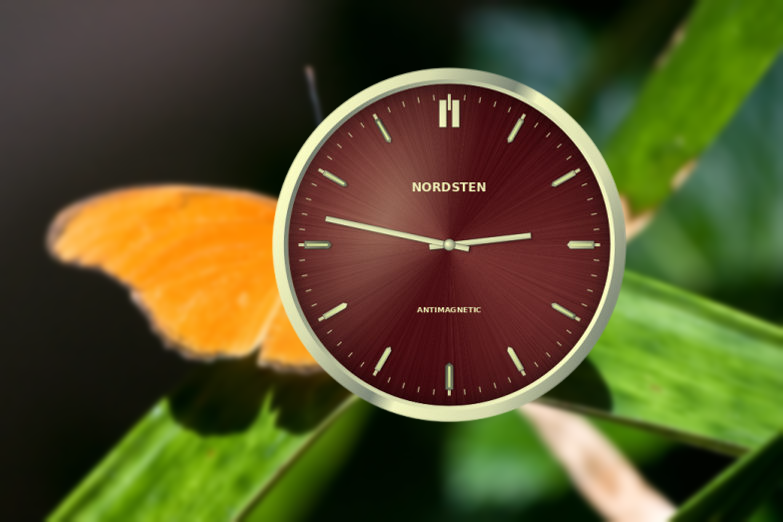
2:47
